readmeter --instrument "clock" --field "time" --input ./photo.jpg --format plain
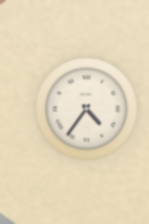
4:36
